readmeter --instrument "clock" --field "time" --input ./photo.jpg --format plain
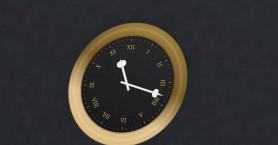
11:18
